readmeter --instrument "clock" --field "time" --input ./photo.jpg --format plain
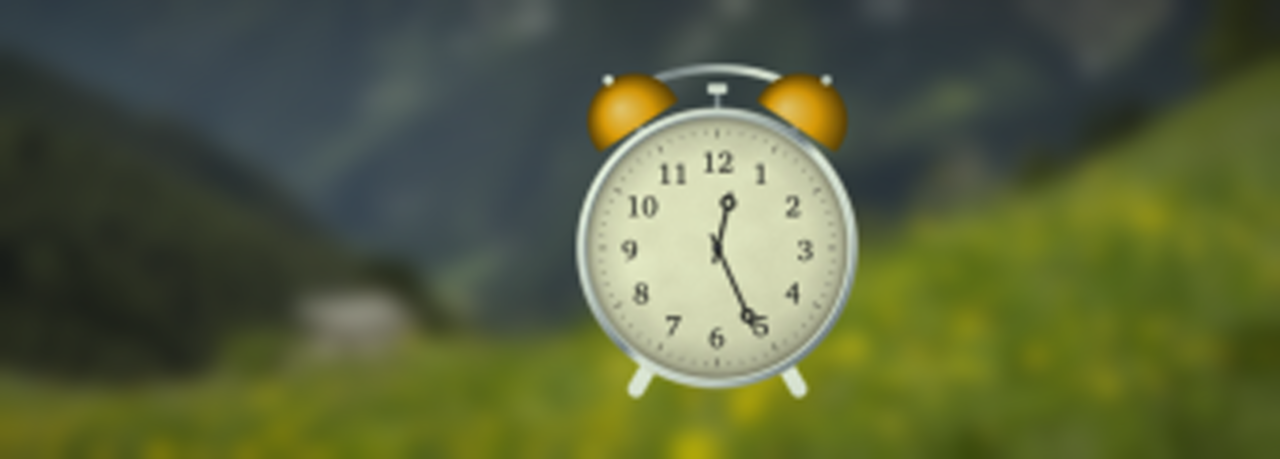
12:26
